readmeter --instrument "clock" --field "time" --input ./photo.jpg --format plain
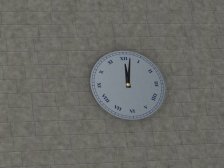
12:02
